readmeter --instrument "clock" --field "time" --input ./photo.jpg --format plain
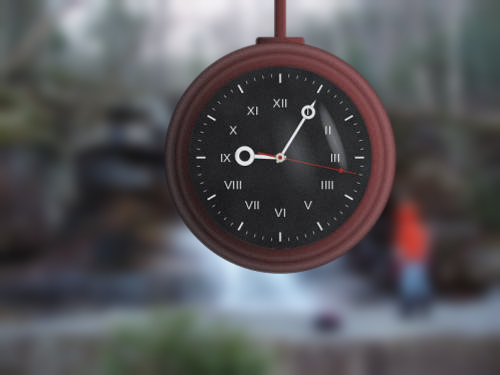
9:05:17
